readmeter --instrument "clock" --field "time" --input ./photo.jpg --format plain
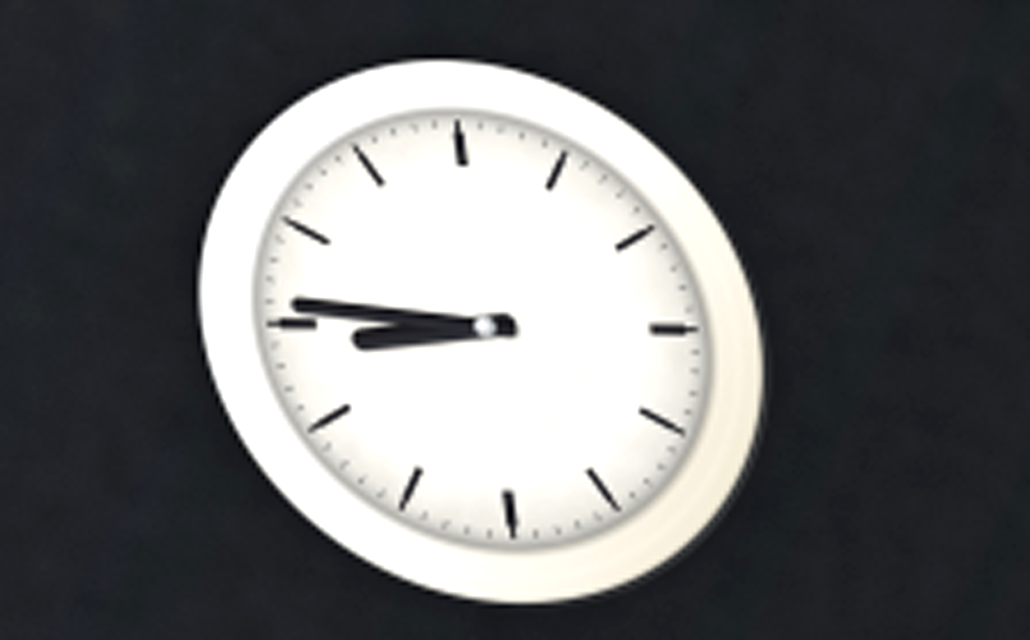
8:46
